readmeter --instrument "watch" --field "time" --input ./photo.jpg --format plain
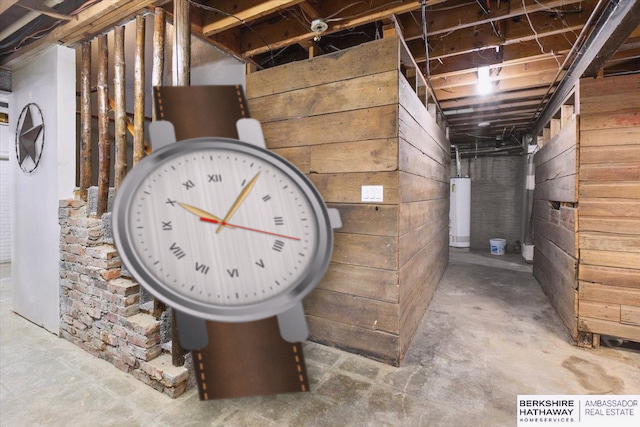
10:06:18
